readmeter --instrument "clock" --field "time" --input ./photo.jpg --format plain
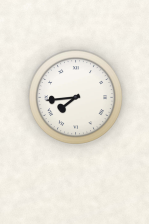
7:44
